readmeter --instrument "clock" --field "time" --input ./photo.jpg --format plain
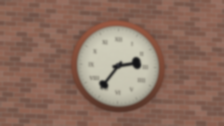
2:36
